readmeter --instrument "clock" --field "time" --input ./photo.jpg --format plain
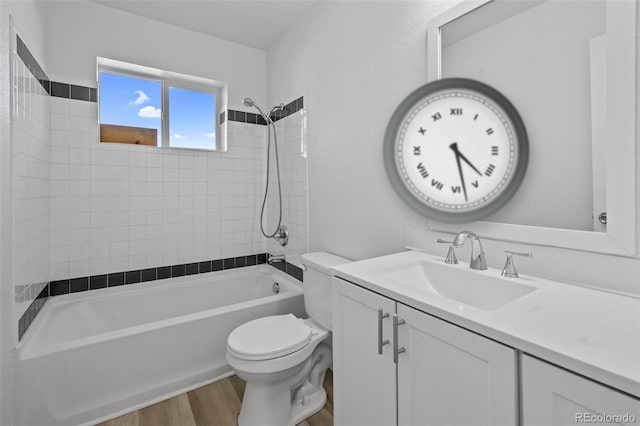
4:28
